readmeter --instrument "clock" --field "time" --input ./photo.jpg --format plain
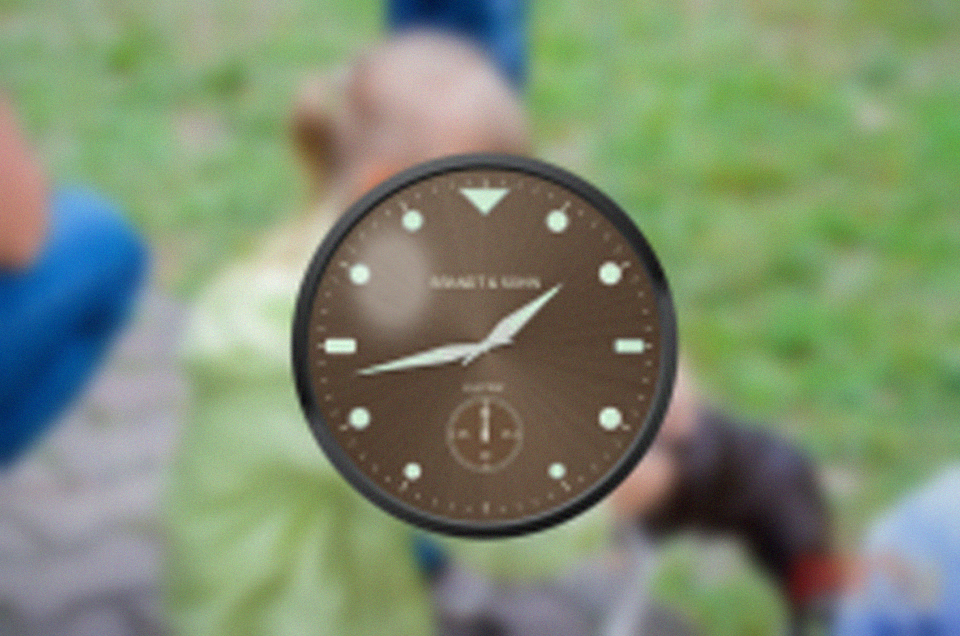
1:43
